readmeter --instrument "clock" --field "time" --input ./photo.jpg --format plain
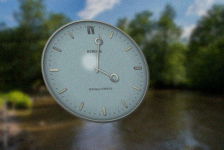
4:02
